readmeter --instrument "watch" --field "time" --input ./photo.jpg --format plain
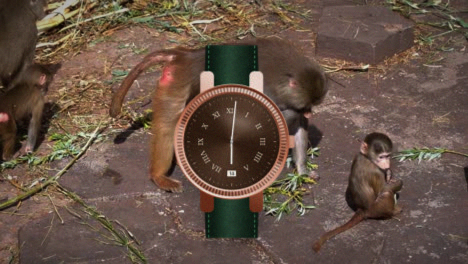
6:01
